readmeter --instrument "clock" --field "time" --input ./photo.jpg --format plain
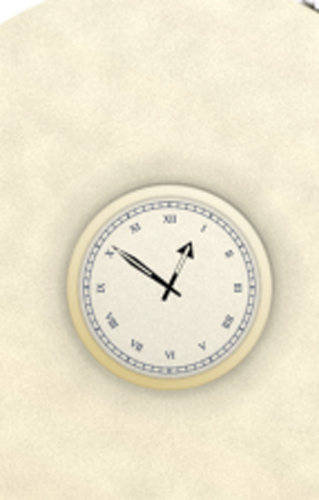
12:51
